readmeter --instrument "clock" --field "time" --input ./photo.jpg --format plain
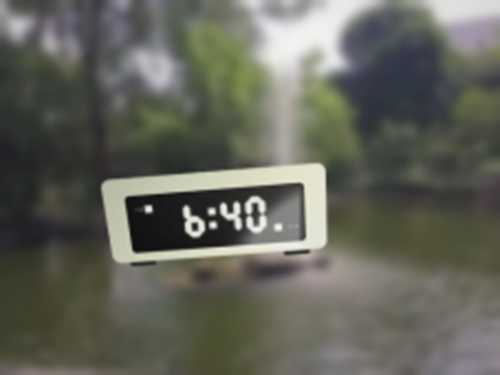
6:40
